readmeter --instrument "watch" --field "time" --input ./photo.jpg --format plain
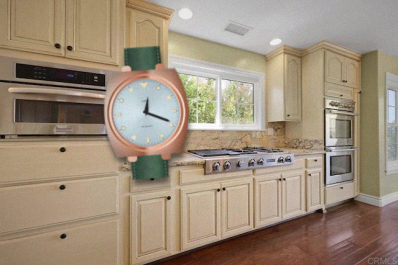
12:19
